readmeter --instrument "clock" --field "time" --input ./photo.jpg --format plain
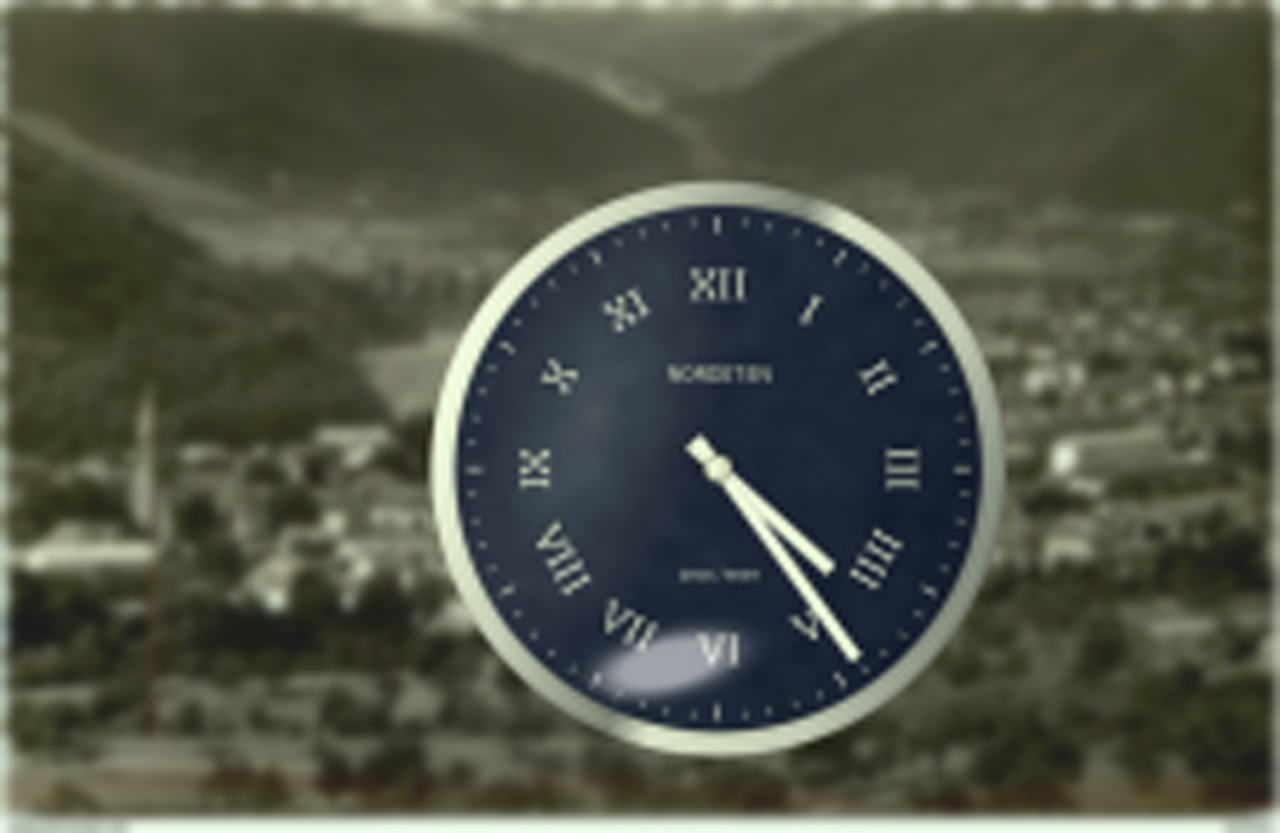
4:24
